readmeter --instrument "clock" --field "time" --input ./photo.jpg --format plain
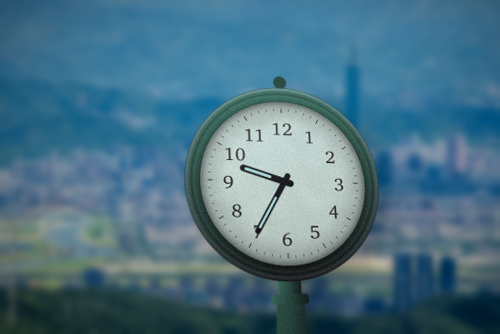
9:35
